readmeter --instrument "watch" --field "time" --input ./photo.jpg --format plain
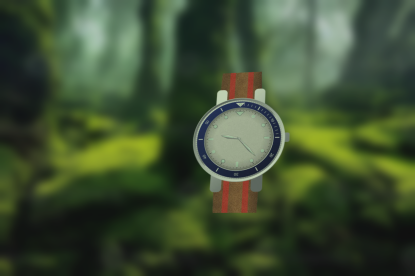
9:23
